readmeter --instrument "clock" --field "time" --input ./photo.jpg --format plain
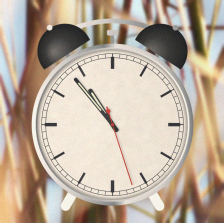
10:53:27
